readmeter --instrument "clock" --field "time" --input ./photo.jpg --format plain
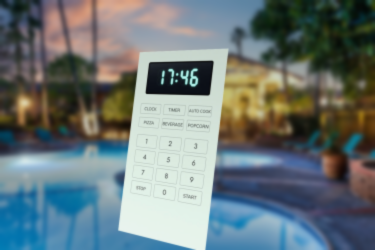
17:46
